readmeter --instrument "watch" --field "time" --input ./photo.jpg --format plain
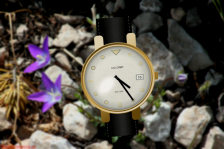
4:25
